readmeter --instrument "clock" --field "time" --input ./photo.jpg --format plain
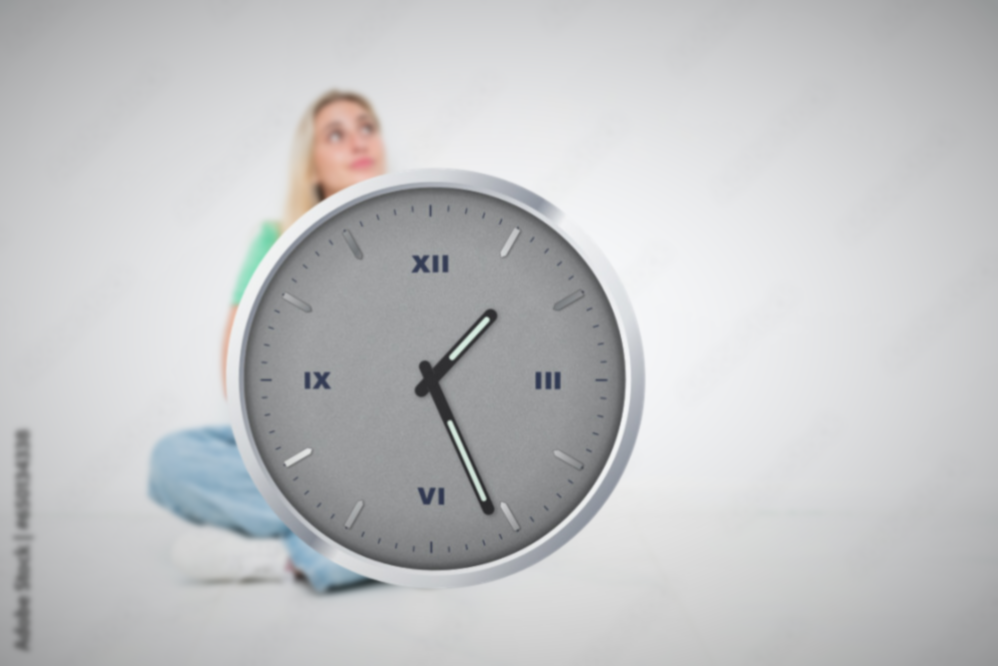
1:26
